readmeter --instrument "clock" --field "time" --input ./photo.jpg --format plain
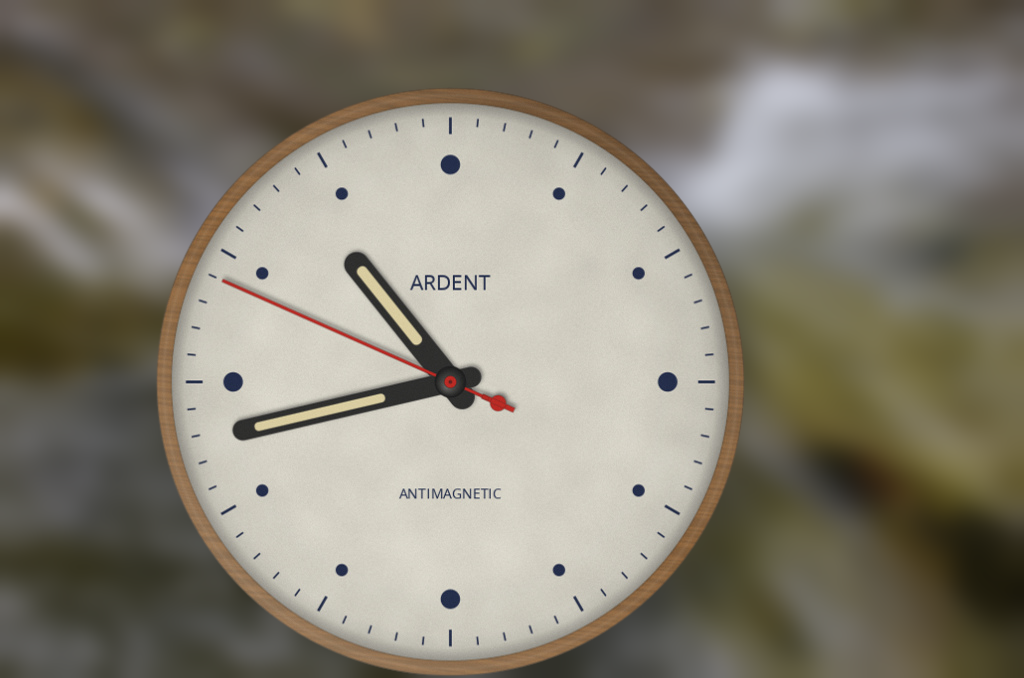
10:42:49
